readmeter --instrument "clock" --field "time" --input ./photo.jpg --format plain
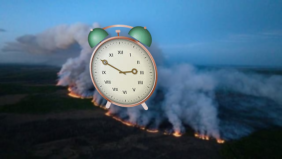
2:50
